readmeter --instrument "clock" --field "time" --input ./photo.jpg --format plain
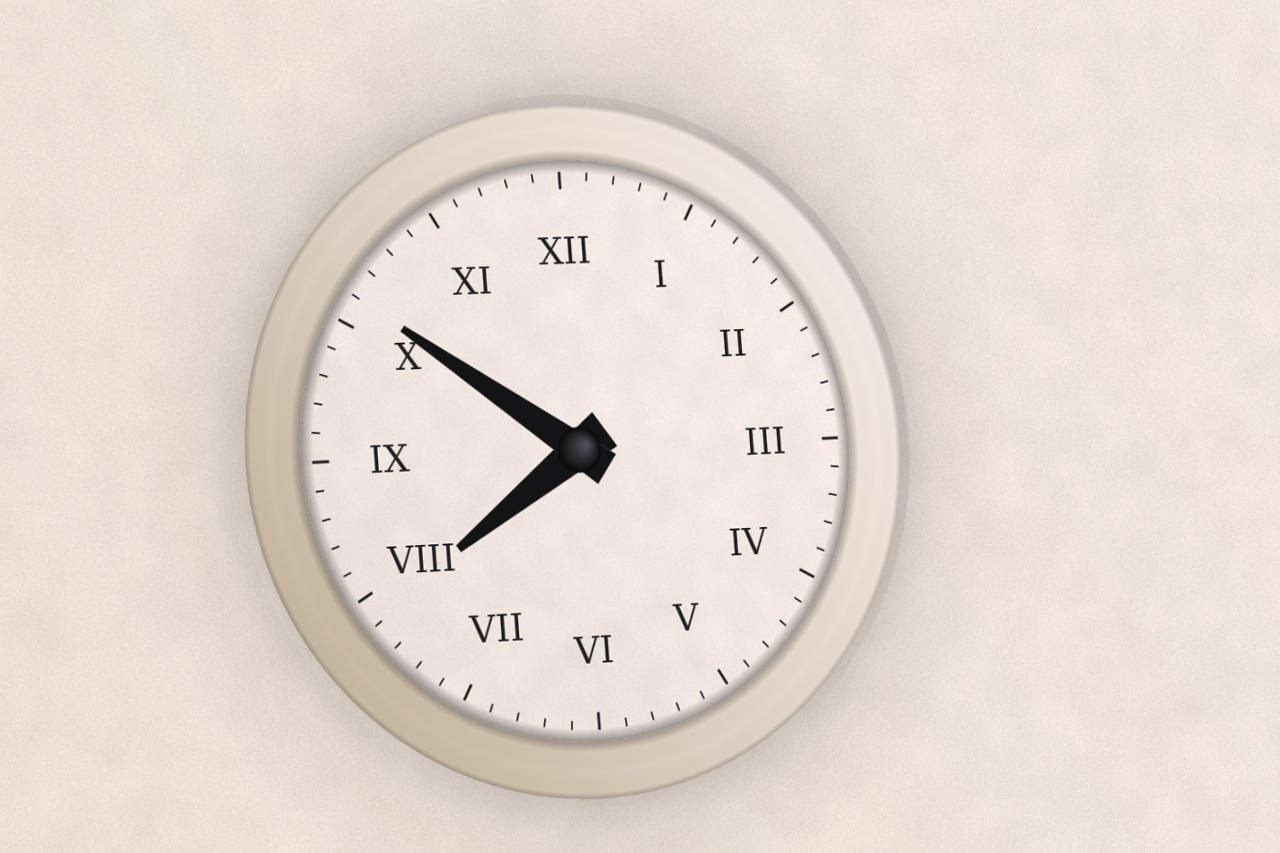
7:51
